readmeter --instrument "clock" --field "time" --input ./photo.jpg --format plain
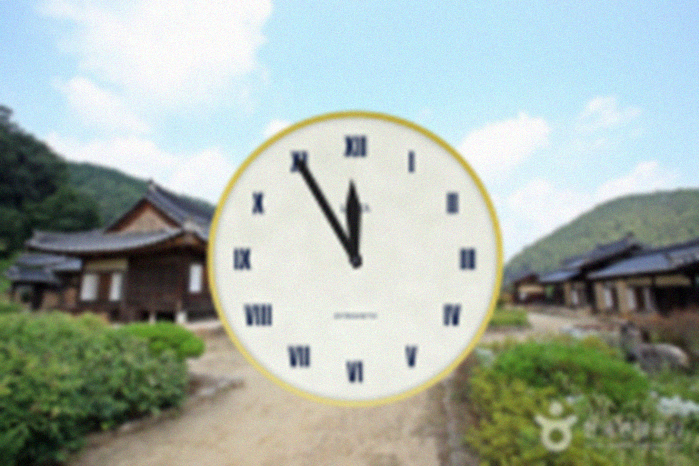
11:55
